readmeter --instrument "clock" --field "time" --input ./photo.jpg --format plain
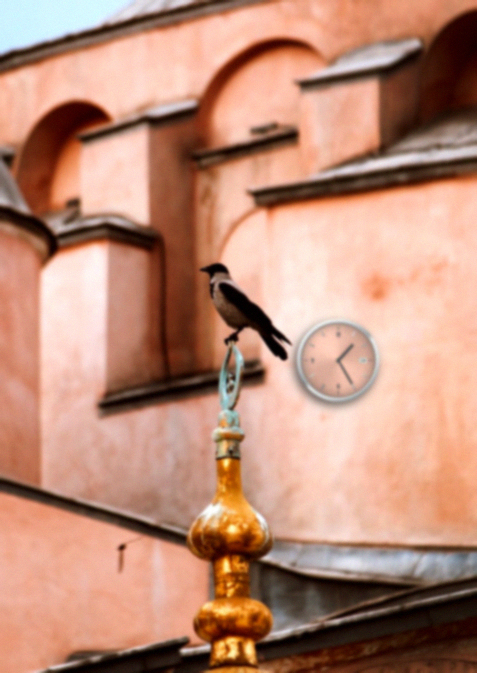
1:25
